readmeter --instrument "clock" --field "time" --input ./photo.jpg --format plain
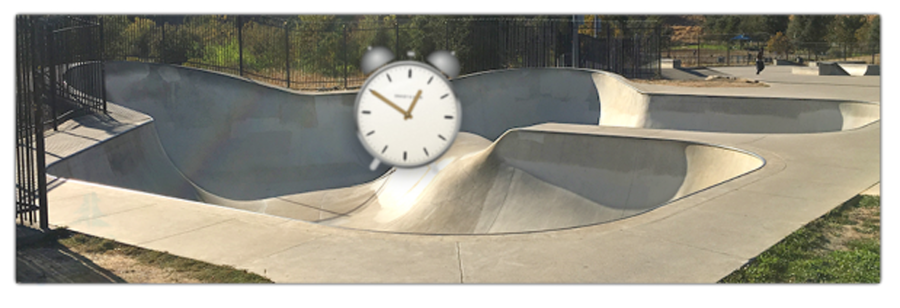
12:50
